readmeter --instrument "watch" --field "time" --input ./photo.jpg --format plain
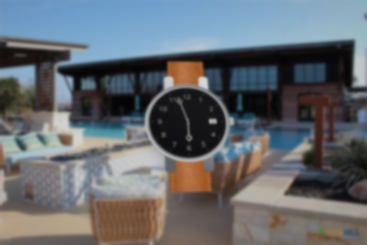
5:57
